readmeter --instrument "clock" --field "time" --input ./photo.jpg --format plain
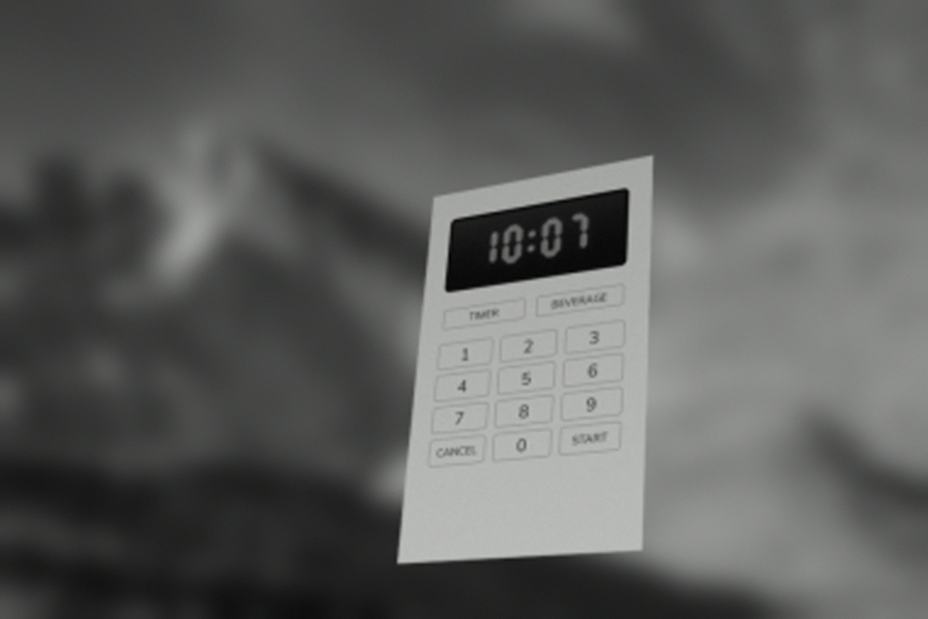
10:07
